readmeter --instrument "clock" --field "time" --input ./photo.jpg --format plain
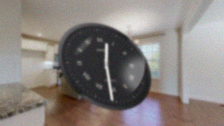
12:31
